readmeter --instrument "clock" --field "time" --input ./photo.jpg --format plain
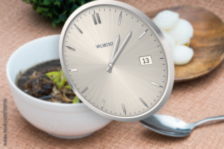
1:08
